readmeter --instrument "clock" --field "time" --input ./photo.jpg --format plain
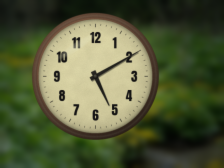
5:10
